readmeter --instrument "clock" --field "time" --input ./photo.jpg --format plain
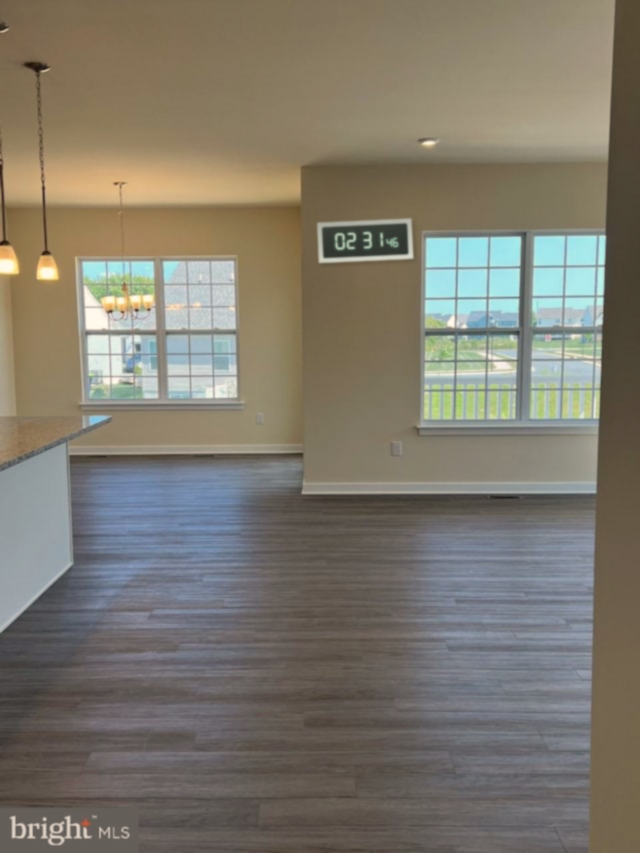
2:31
